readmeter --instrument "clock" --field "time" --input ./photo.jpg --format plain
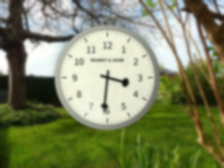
3:31
